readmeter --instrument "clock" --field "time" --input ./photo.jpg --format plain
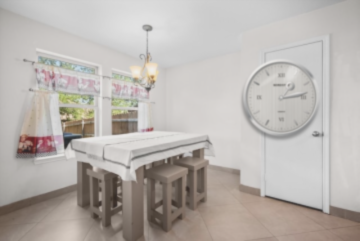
1:13
